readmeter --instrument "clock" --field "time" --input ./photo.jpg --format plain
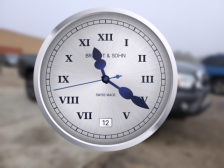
11:20:43
